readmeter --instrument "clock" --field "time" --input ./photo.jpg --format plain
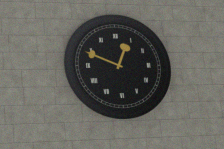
12:49
